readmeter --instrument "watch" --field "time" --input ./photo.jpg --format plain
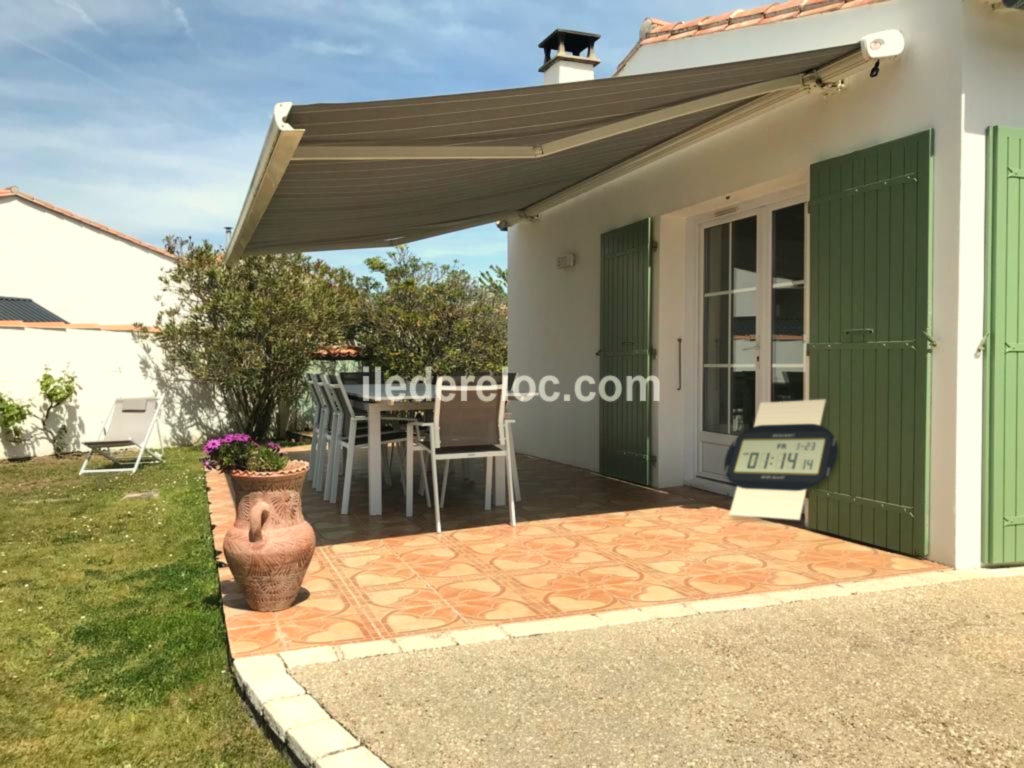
1:14
